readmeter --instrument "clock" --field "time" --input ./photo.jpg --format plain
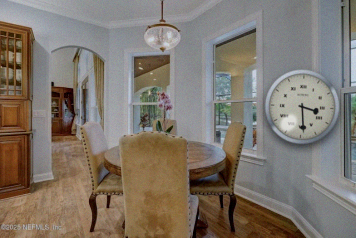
3:29
